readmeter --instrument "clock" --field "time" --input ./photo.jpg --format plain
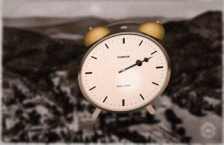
2:11
